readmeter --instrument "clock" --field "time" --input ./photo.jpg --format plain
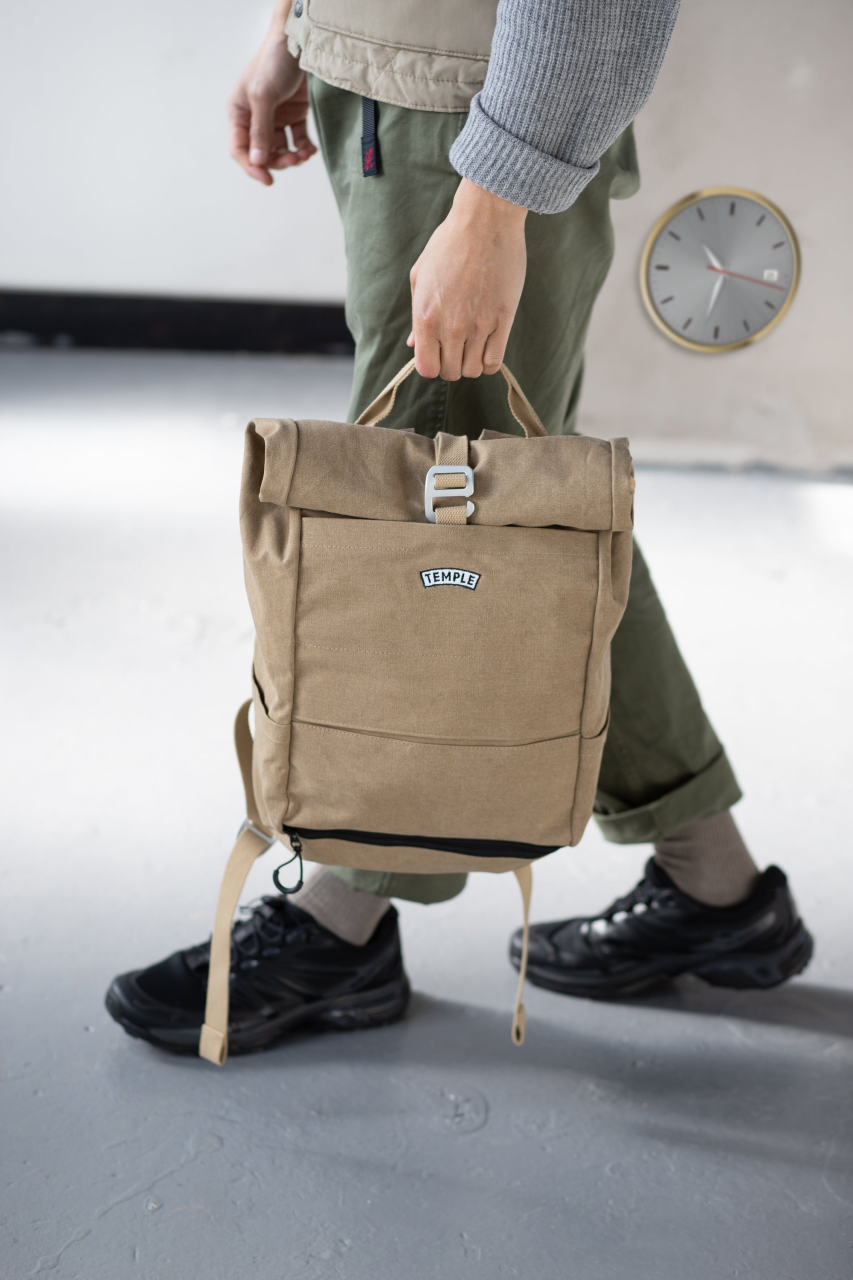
10:32:17
